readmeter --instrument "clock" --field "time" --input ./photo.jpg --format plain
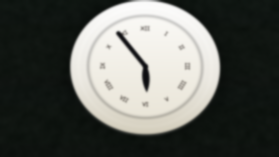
5:54
